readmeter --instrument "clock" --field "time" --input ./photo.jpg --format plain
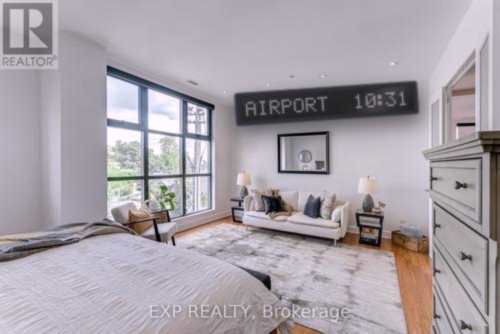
10:31
